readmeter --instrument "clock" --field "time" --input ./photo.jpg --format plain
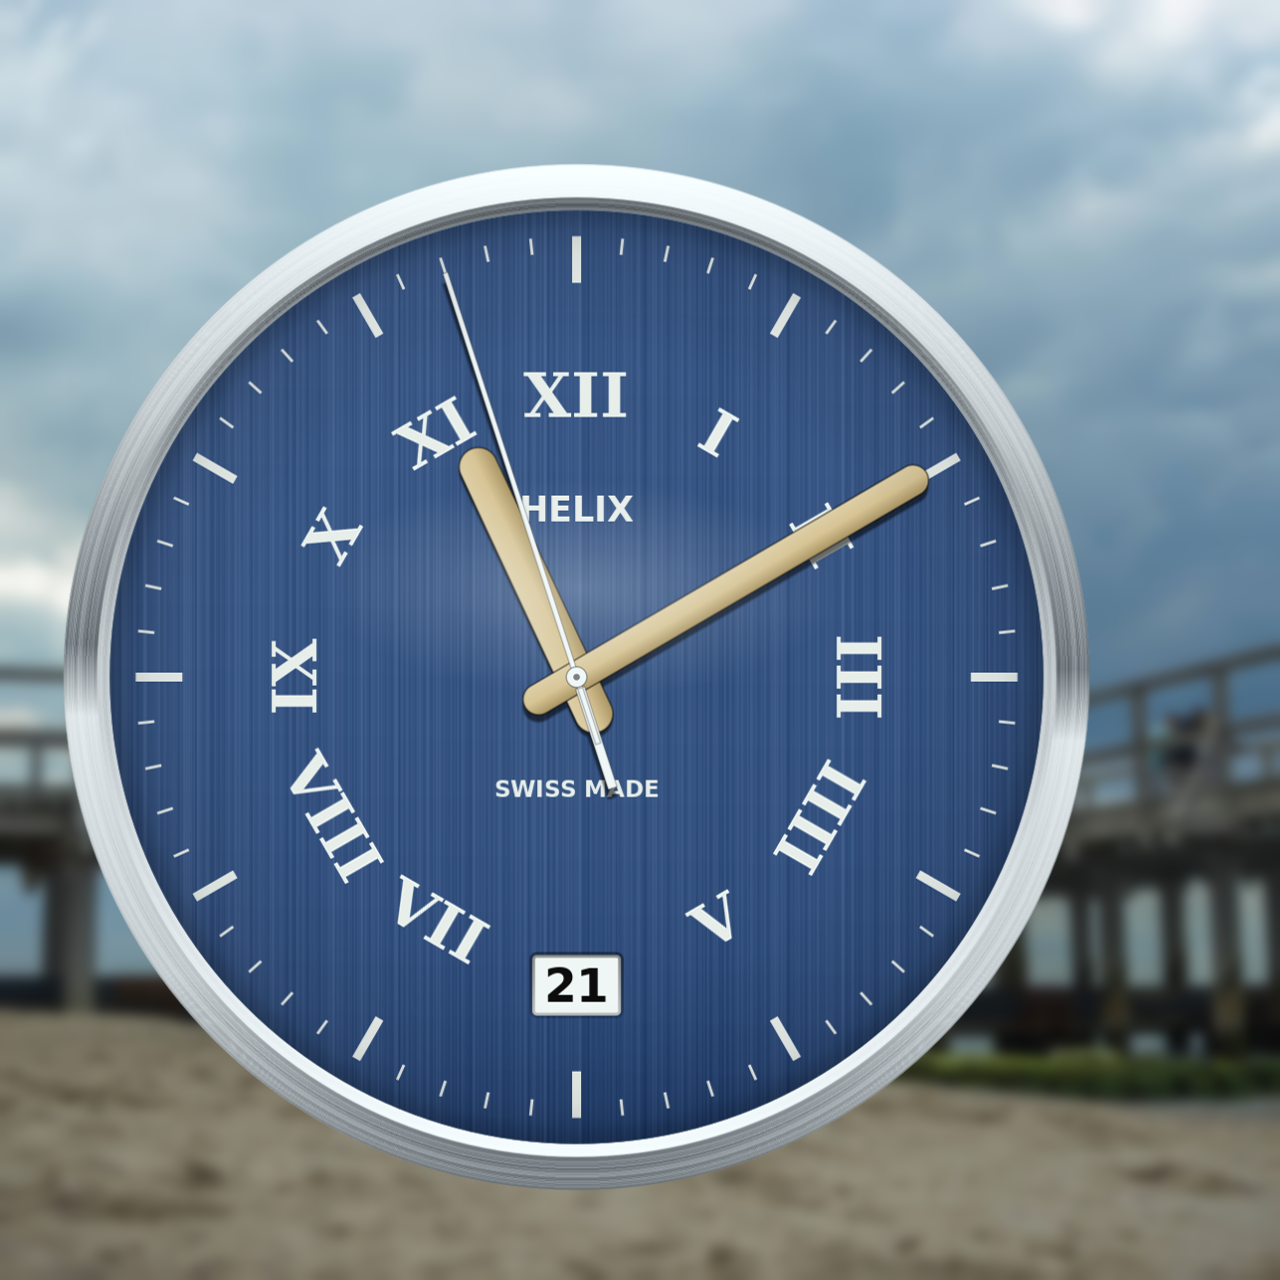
11:09:57
